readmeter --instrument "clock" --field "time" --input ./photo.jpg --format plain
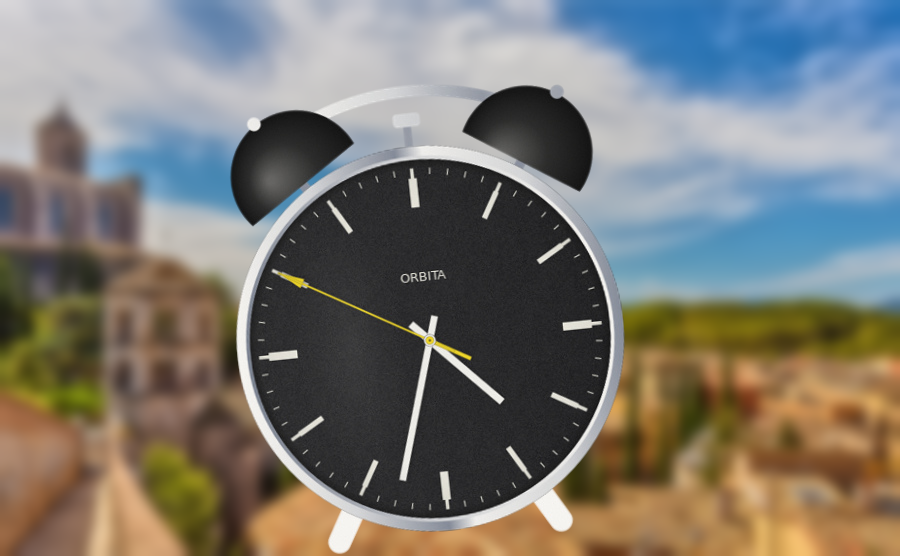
4:32:50
